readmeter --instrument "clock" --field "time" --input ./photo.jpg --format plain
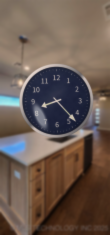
8:23
